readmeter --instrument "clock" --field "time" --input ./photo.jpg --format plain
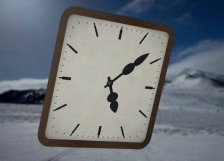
5:08
